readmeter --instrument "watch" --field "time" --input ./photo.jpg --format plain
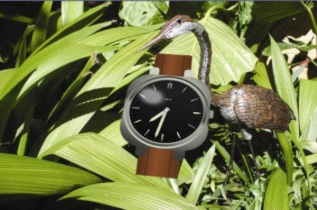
7:32
